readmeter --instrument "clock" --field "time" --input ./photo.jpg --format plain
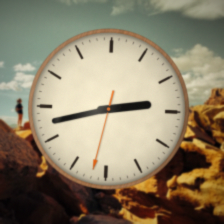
2:42:32
